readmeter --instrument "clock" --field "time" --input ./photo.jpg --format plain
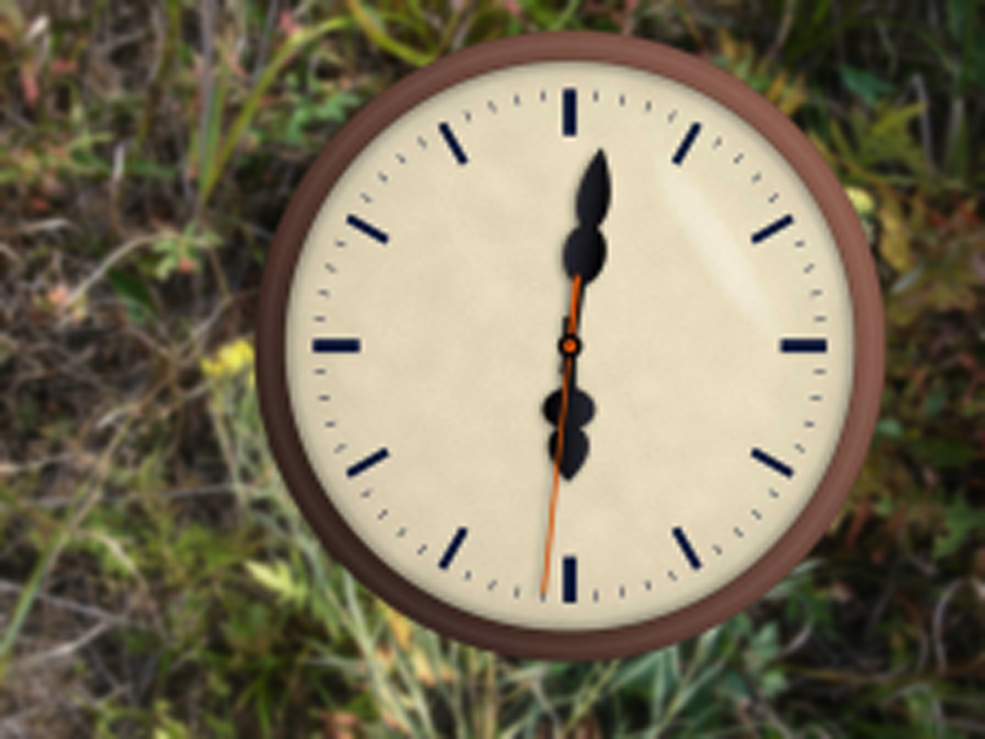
6:01:31
